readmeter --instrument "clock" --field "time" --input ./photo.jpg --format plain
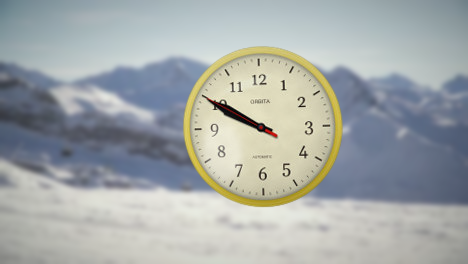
9:49:50
